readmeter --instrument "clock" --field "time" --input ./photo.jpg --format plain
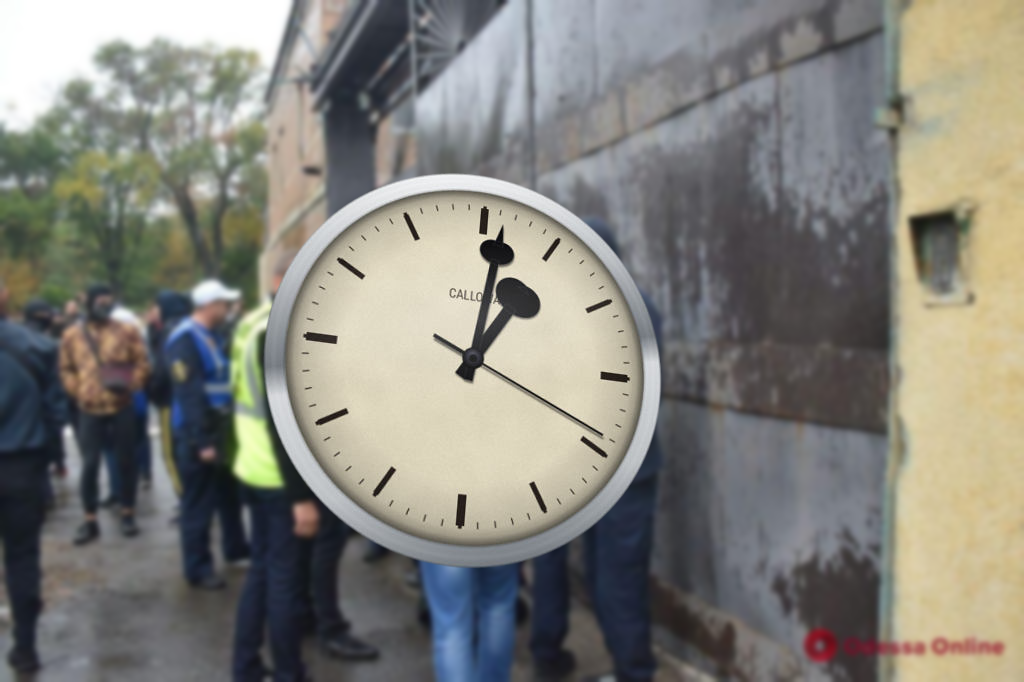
1:01:19
